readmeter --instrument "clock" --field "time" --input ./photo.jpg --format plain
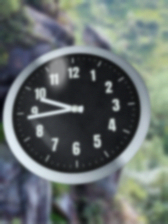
9:44
